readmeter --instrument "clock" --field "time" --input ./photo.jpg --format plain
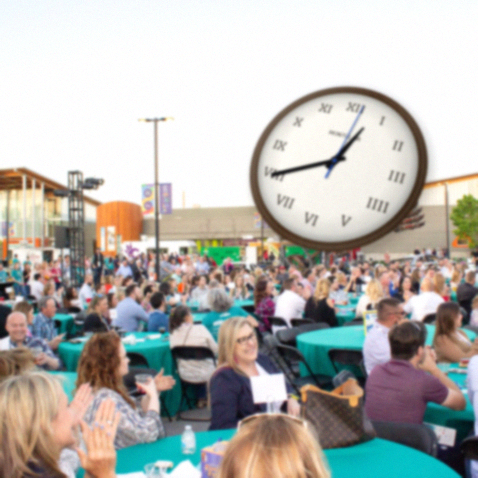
12:40:01
